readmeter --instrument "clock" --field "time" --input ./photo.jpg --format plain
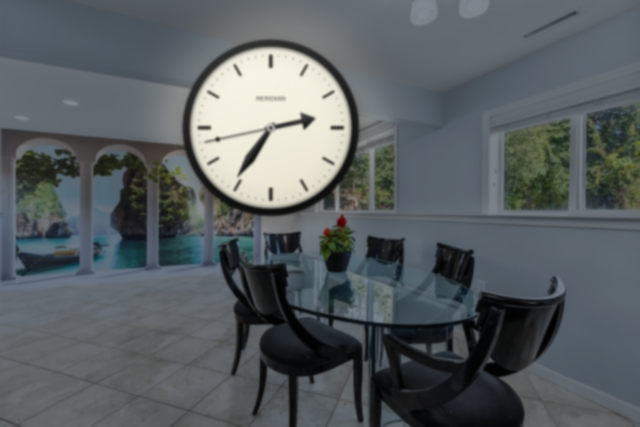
2:35:43
